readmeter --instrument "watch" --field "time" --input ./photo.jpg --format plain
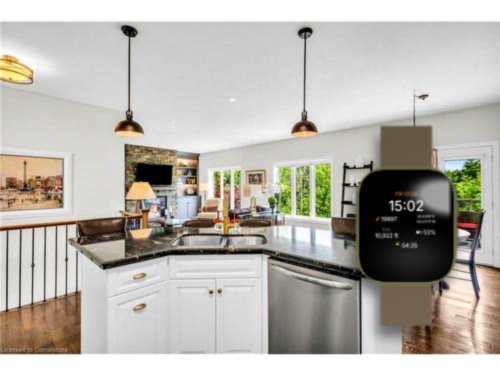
15:02
